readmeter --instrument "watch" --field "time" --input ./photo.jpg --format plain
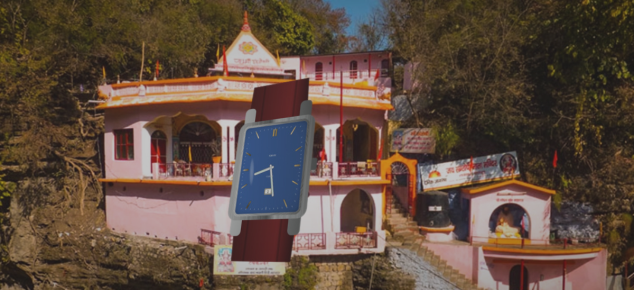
8:28
